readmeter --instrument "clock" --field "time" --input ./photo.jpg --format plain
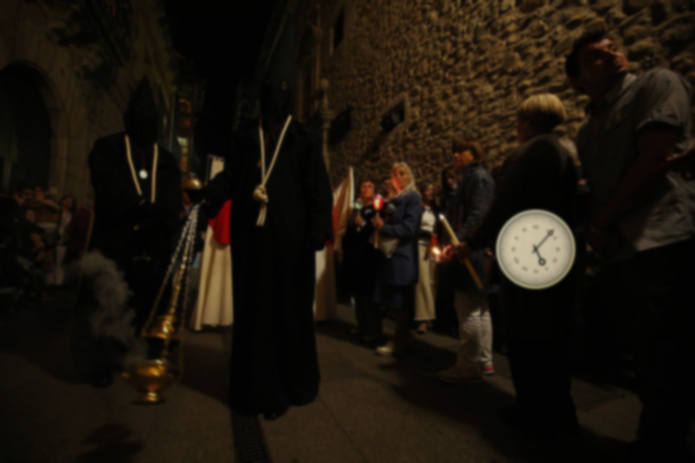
5:07
